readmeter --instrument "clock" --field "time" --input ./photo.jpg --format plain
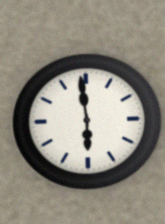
5:59
